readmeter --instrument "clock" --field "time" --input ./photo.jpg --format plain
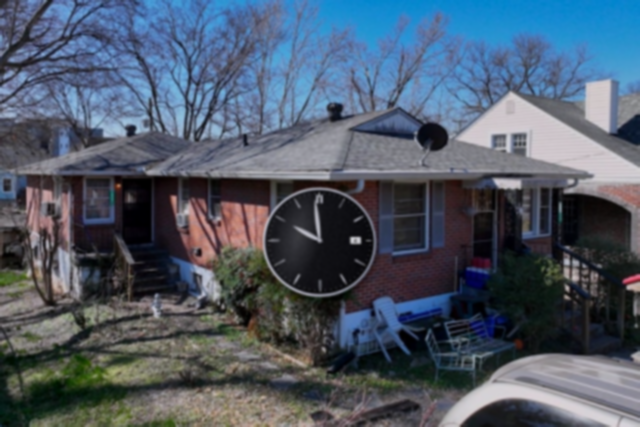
9:59
